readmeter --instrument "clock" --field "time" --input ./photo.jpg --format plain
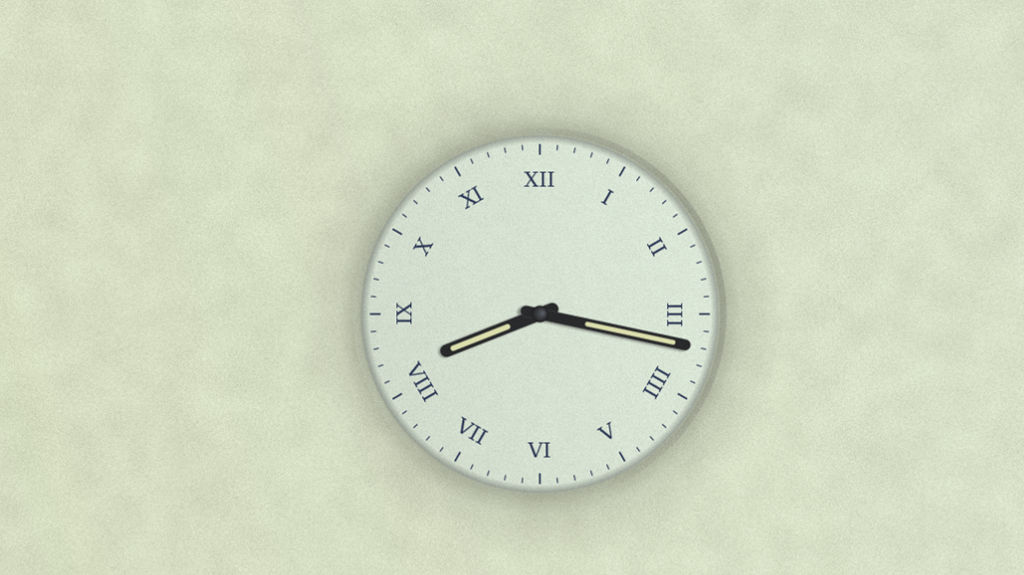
8:17
